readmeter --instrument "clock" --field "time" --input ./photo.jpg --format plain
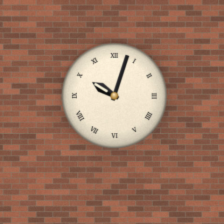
10:03
